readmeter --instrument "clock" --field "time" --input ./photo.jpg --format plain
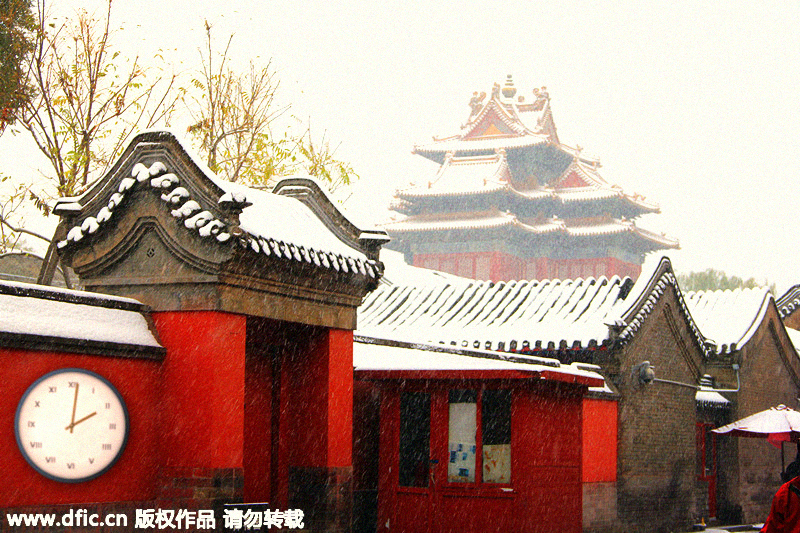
2:01
